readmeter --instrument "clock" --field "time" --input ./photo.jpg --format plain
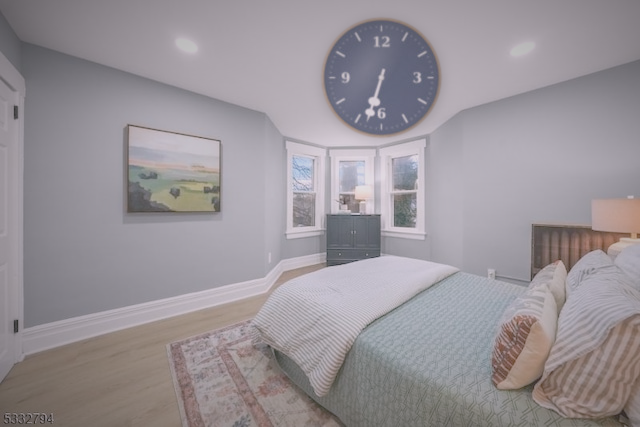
6:33
